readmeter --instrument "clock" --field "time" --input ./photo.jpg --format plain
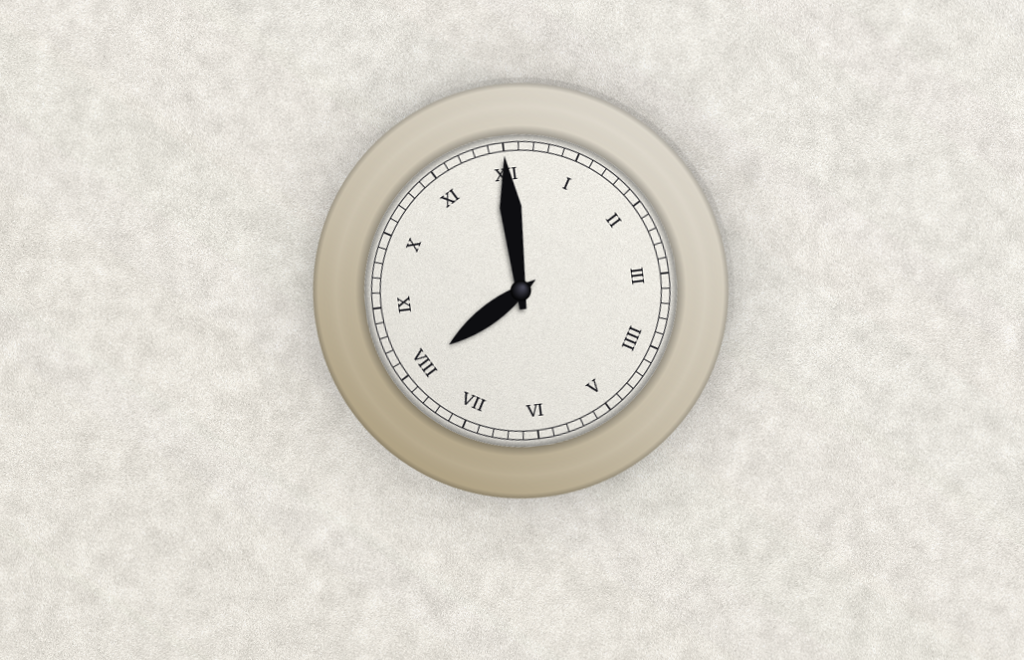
8:00
